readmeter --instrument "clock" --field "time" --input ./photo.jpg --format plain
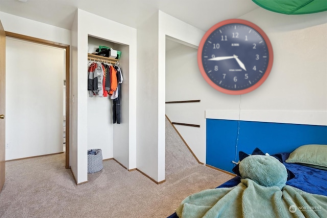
4:44
